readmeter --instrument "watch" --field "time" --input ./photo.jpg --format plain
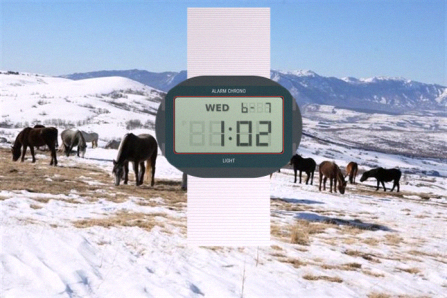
1:02
